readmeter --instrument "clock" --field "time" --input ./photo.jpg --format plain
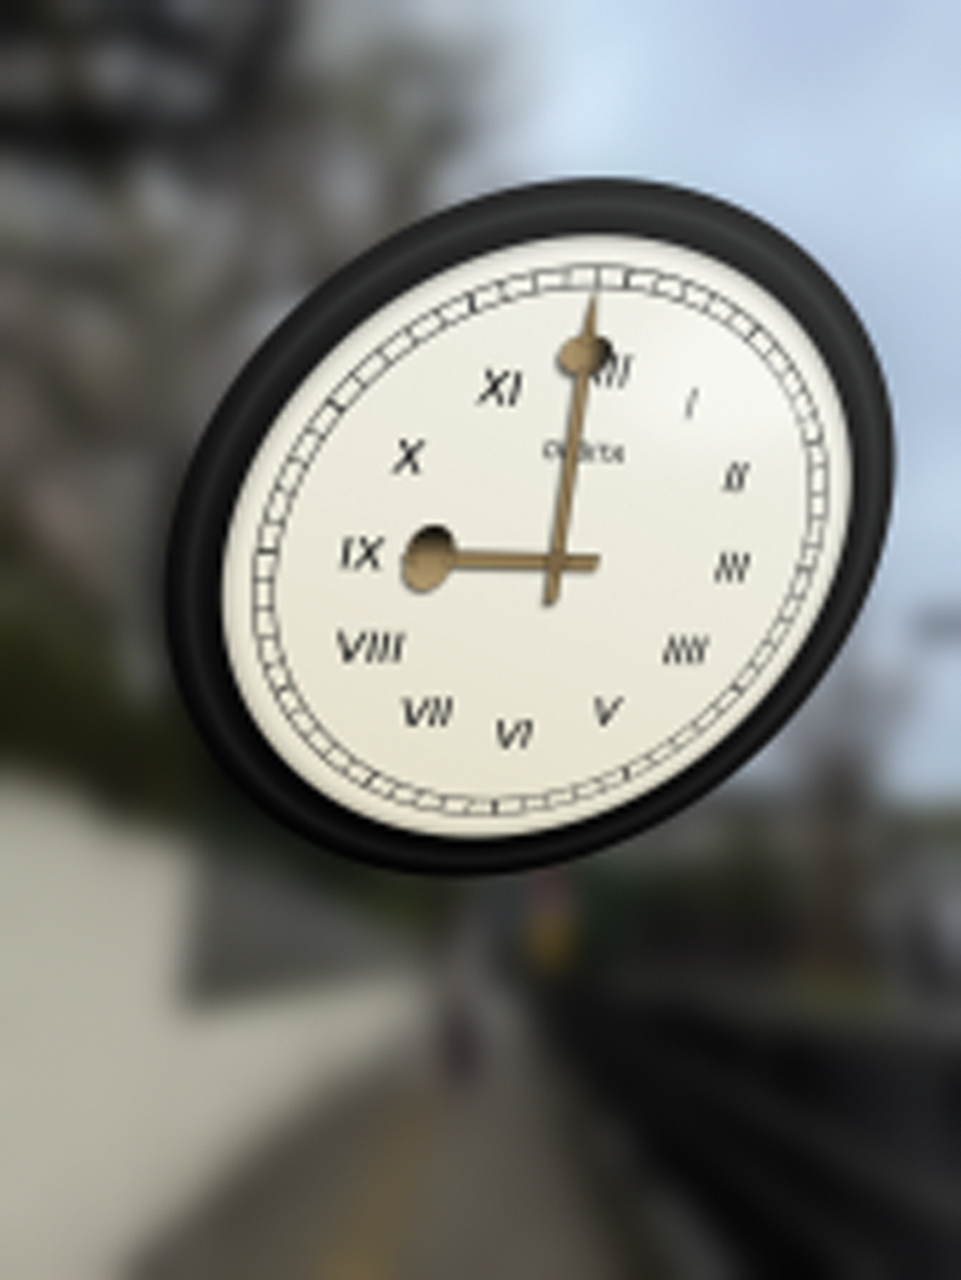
8:59
